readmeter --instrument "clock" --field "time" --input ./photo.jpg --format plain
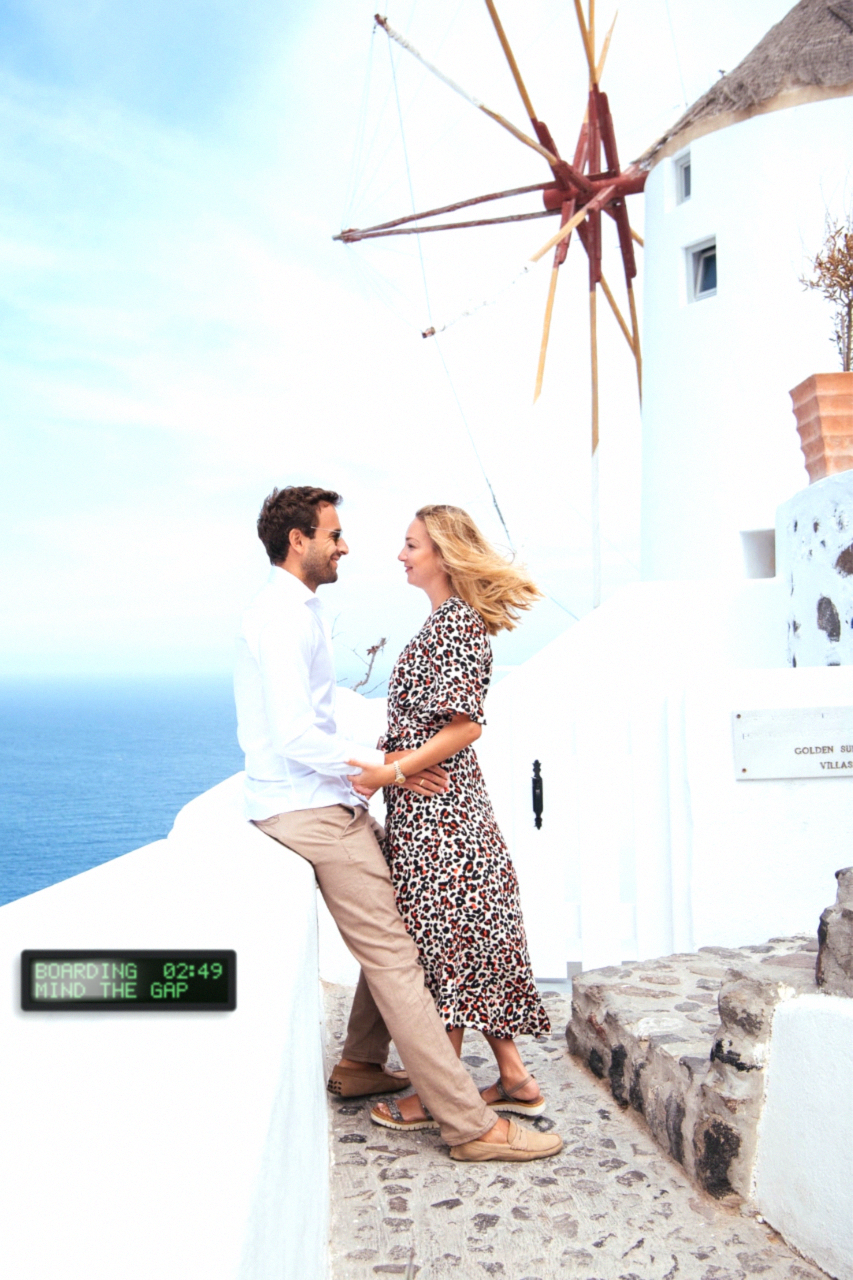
2:49
